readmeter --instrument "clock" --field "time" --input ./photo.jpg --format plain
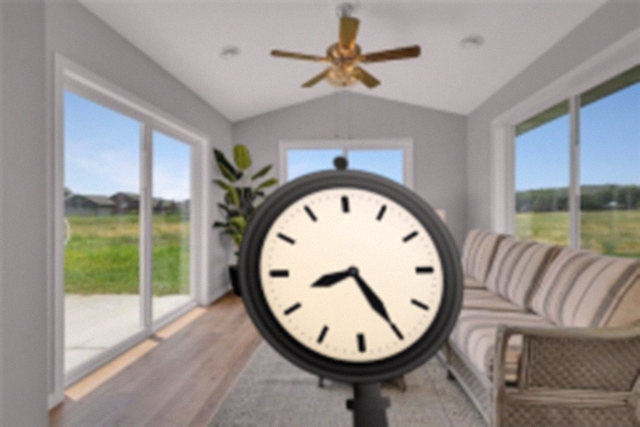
8:25
